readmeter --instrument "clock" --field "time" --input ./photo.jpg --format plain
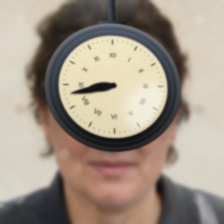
8:43
